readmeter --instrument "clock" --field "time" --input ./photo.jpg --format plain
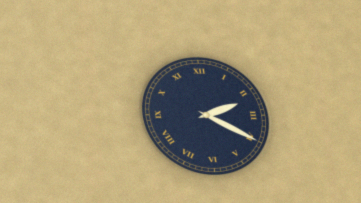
2:20
